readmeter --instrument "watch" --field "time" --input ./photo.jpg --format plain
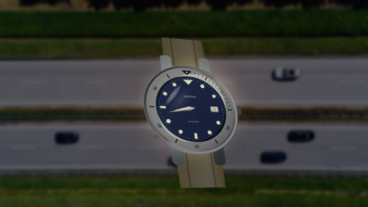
8:43
